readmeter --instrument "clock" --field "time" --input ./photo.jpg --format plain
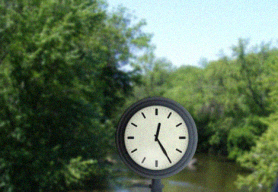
12:25
